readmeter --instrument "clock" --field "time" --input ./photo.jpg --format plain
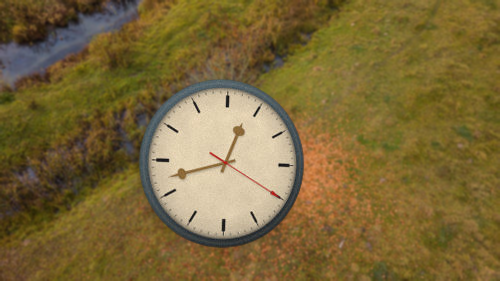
12:42:20
